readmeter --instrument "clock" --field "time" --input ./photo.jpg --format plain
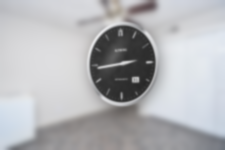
2:44
